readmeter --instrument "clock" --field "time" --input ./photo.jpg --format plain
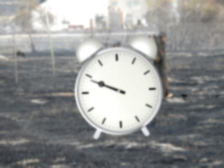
9:49
